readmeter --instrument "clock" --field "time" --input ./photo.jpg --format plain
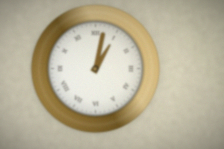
1:02
